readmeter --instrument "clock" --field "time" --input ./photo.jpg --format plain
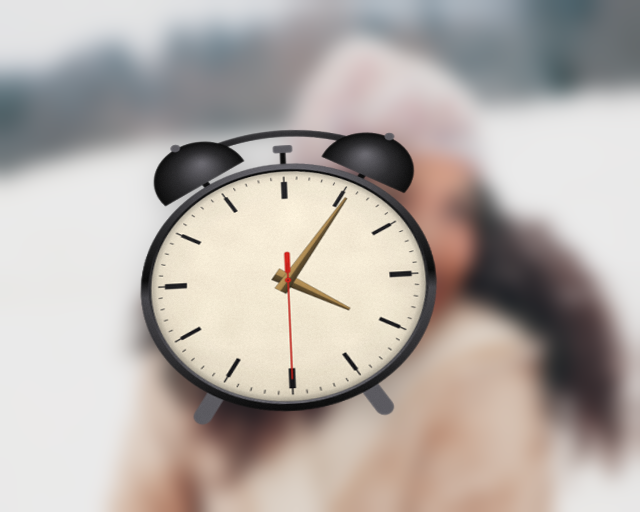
4:05:30
